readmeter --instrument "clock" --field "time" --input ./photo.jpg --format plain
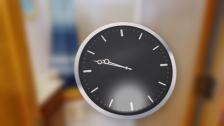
9:48
